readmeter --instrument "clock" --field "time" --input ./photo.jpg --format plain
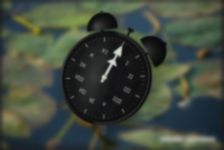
12:00
